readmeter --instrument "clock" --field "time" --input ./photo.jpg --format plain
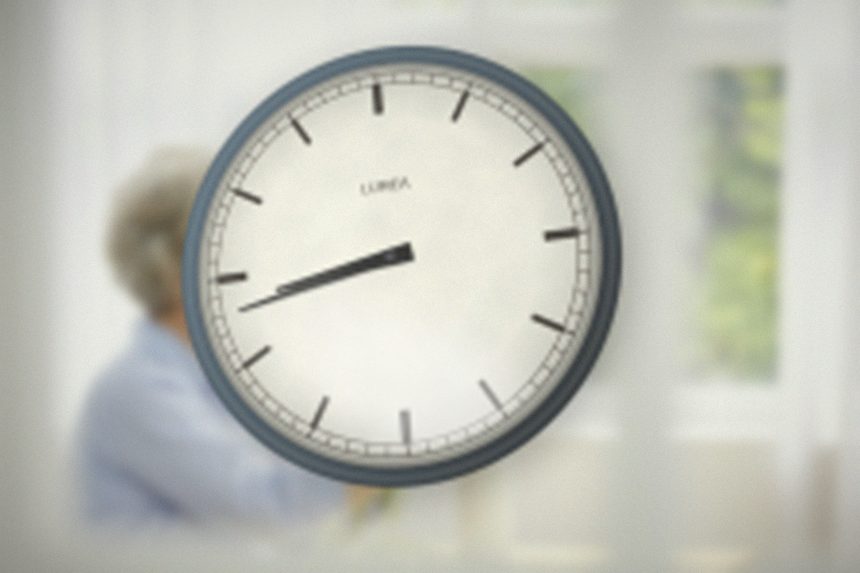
8:43
